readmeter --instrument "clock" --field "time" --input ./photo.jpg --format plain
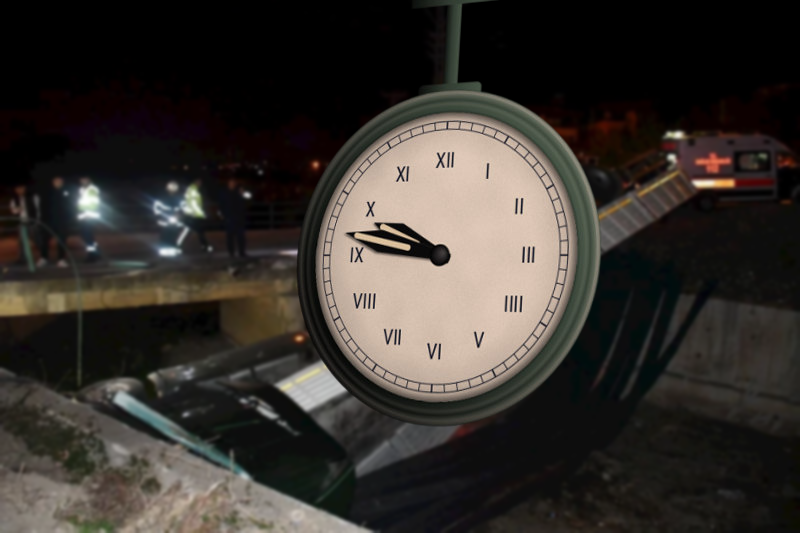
9:47
